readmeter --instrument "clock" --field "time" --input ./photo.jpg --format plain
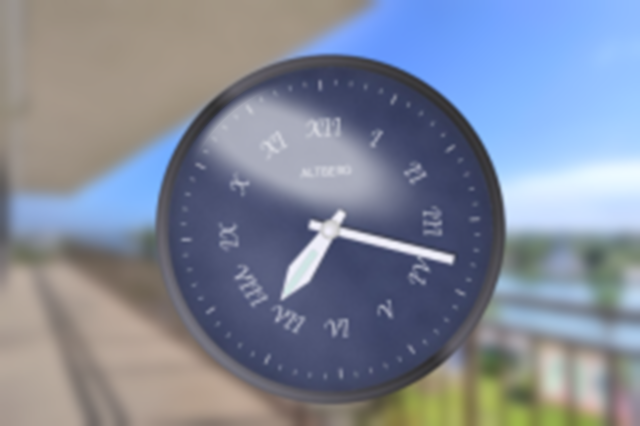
7:18
